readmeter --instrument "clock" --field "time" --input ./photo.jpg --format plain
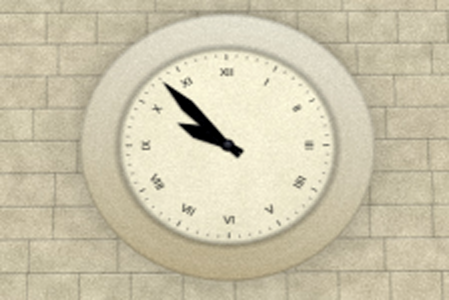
9:53
